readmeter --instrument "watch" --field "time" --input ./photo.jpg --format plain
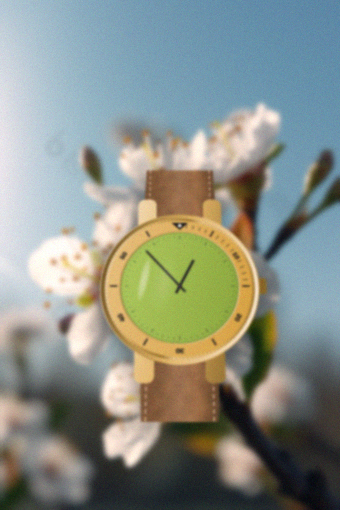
12:53
